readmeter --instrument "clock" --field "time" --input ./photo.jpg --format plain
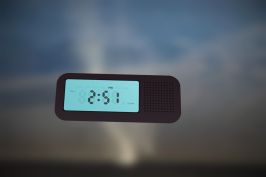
2:51
